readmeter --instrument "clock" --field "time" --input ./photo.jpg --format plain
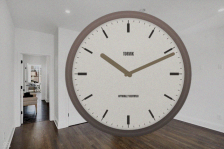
10:11
